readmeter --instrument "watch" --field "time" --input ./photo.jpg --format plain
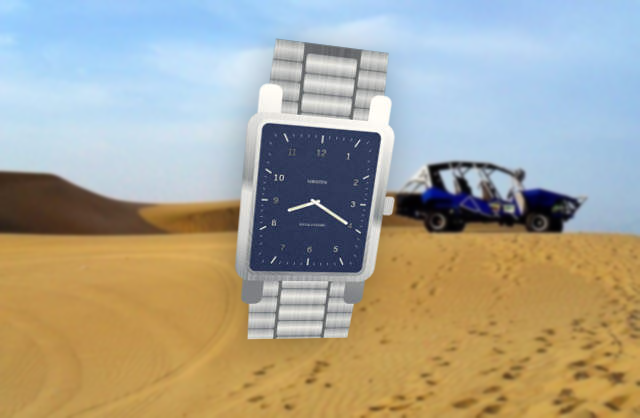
8:20
